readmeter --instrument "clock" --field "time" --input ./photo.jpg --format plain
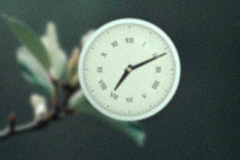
7:11
